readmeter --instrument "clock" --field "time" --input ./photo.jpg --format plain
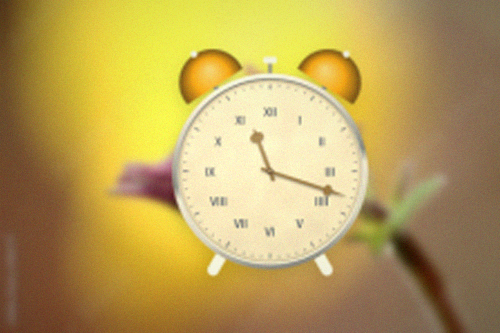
11:18
